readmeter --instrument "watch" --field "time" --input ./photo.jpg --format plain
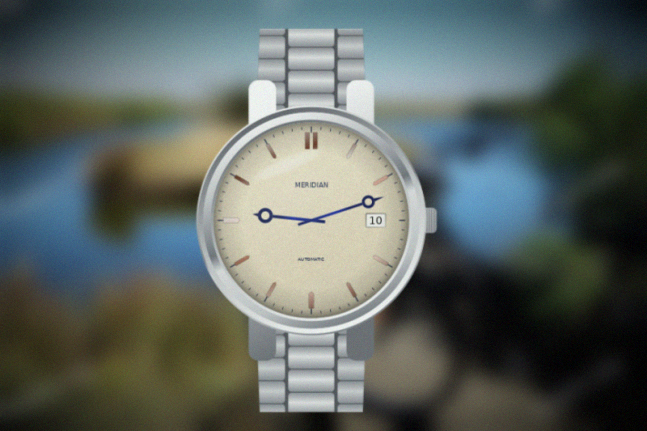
9:12
